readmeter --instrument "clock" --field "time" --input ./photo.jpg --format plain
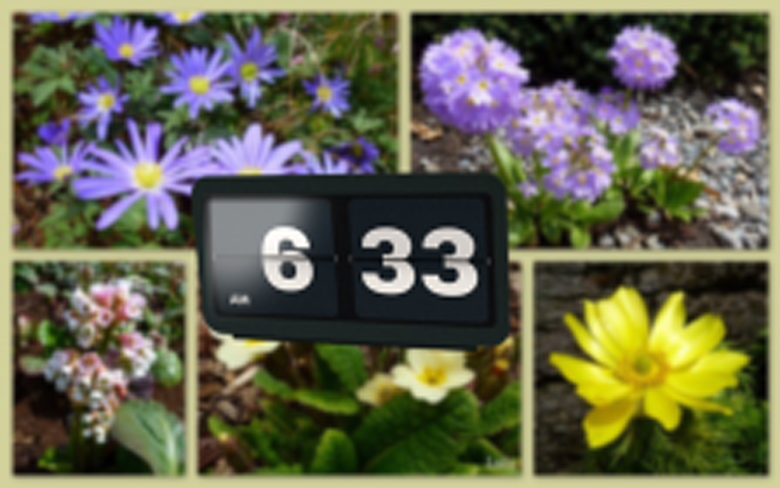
6:33
